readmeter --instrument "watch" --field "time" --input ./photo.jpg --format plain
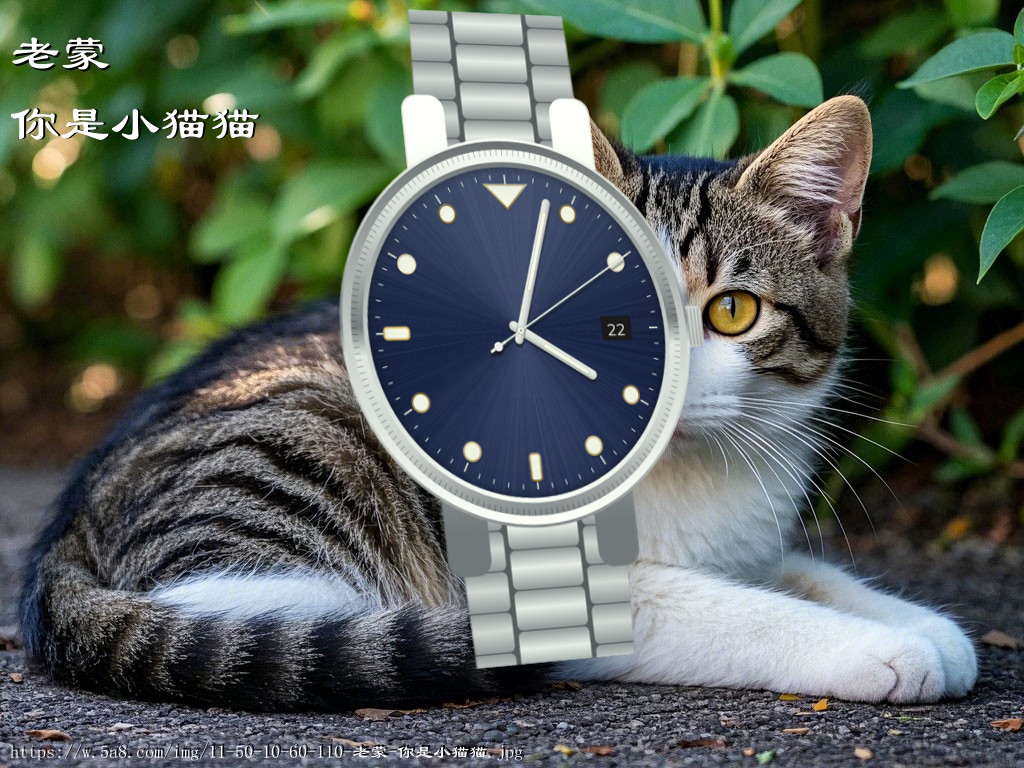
4:03:10
